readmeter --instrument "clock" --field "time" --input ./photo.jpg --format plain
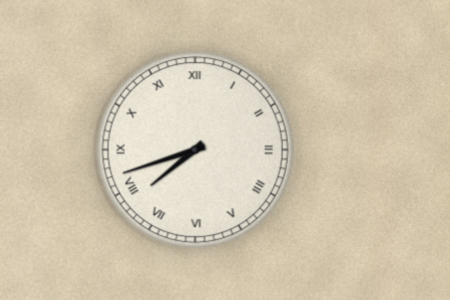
7:42
